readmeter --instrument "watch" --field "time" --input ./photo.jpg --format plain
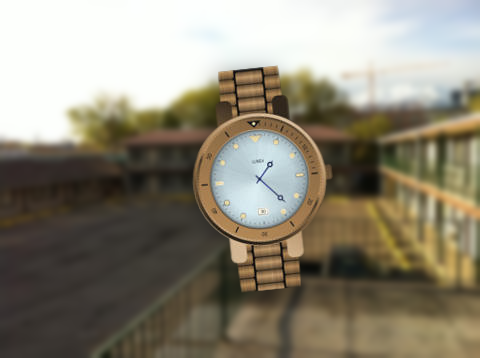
1:23
